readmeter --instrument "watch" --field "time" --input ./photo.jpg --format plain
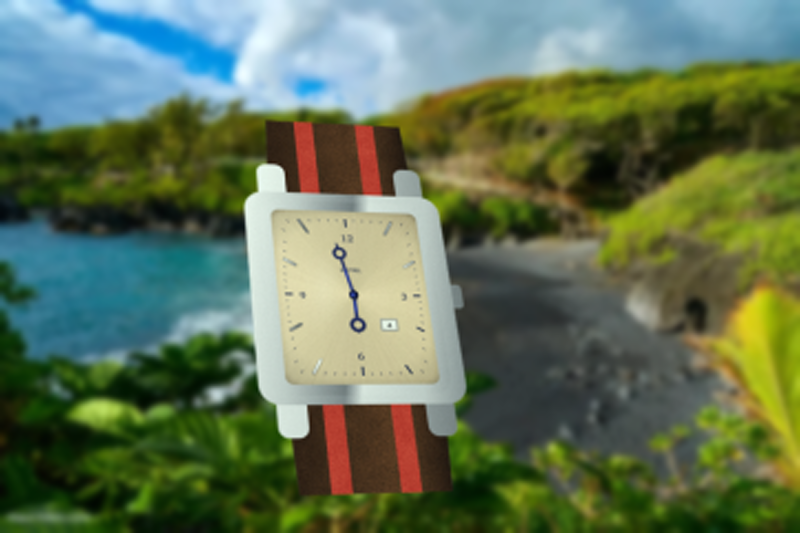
5:58
